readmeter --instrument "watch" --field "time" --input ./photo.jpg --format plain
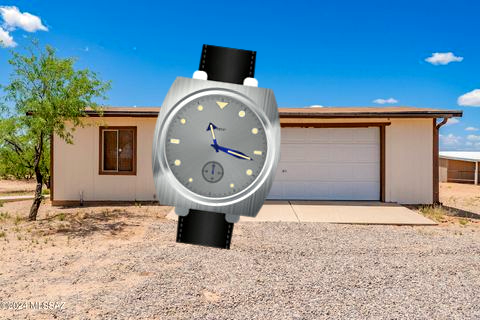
11:17
